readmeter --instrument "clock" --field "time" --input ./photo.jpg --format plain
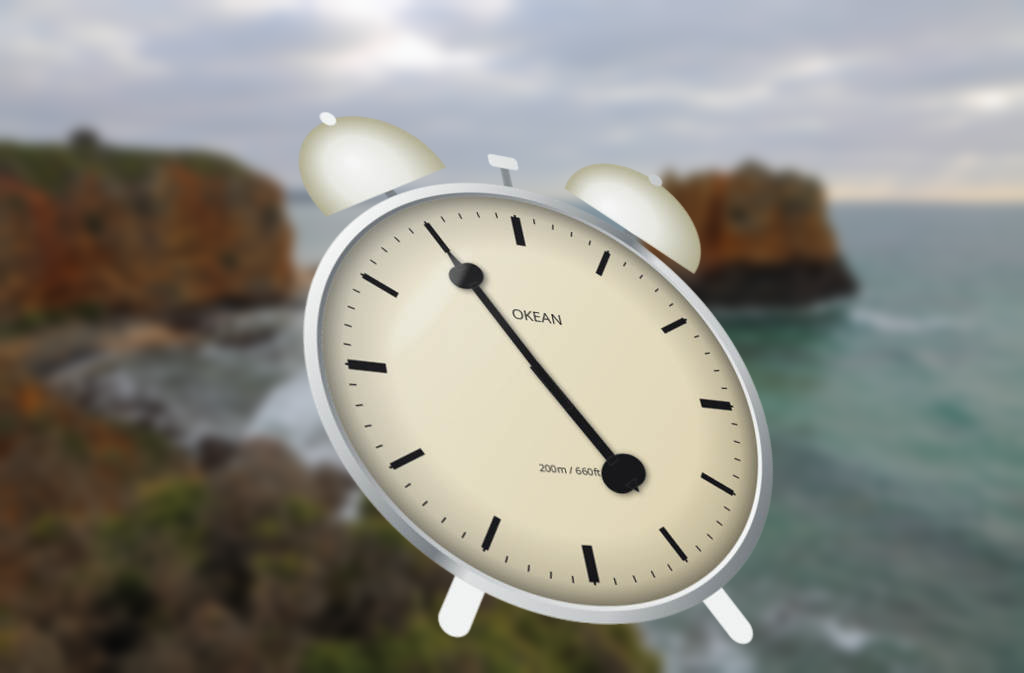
4:55
